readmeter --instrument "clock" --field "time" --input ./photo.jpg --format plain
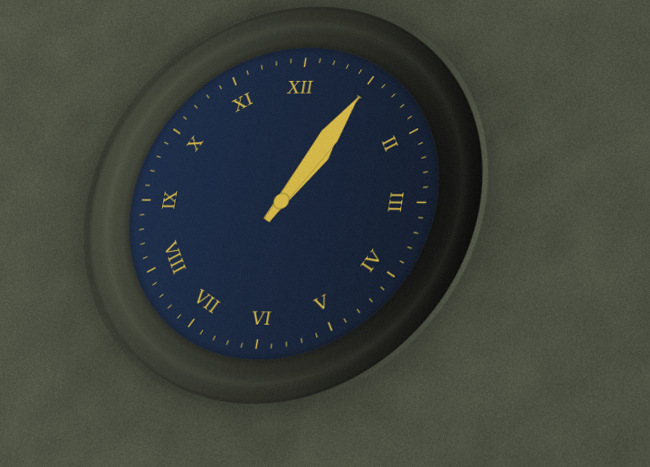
1:05
